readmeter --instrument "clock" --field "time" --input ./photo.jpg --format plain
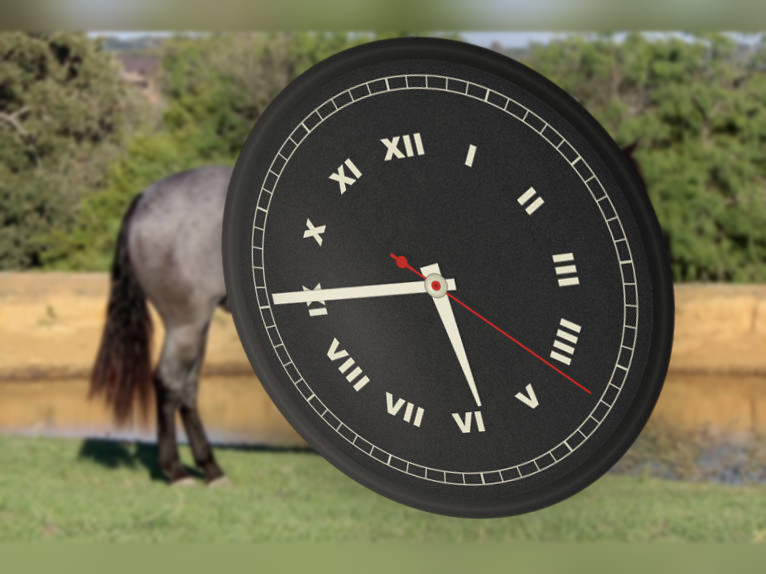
5:45:22
